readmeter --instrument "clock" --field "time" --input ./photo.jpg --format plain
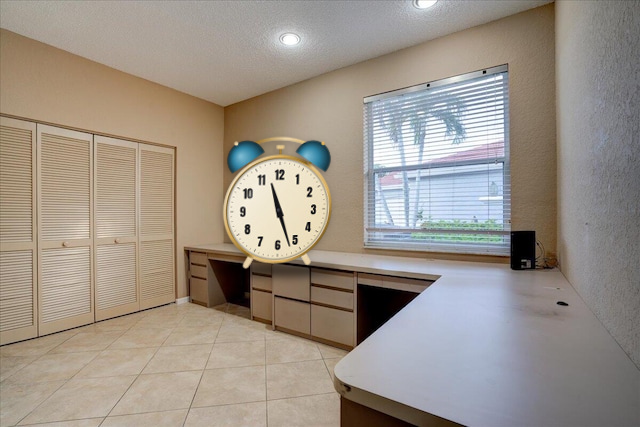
11:27
